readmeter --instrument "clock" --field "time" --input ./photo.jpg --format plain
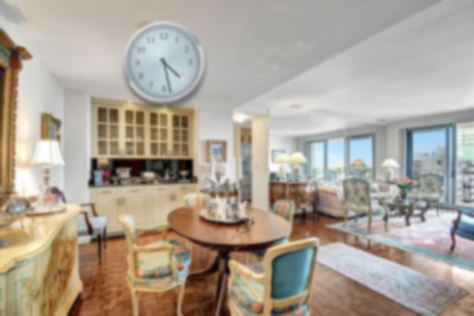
4:28
